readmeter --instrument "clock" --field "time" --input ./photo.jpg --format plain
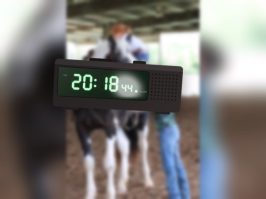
20:18:44
